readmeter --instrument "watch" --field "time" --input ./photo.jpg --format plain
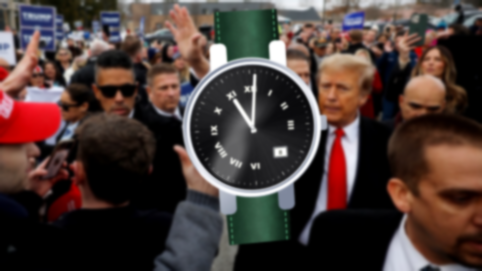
11:01
